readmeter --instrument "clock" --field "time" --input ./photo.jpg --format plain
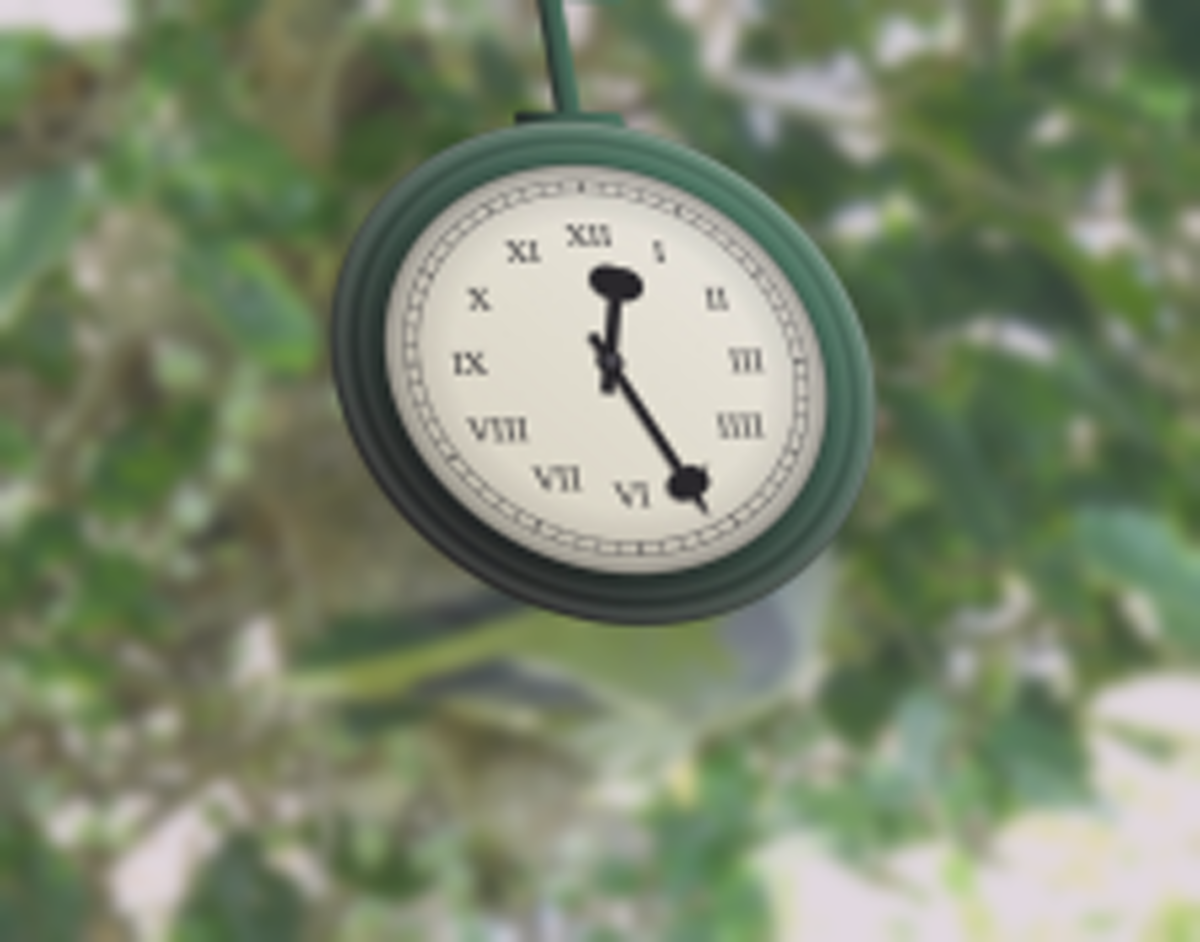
12:26
